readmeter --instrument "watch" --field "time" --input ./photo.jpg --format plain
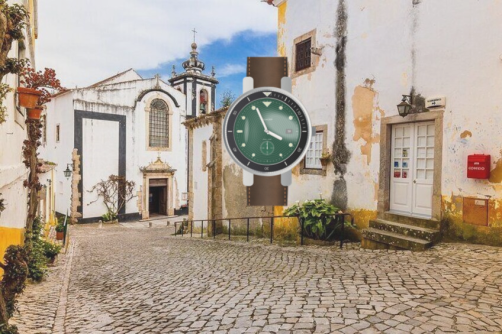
3:56
